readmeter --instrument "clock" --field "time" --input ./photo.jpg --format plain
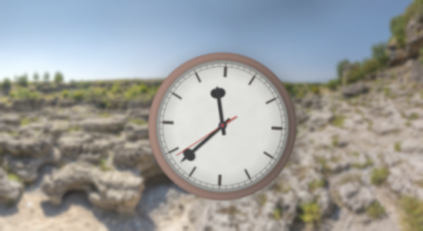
11:37:39
